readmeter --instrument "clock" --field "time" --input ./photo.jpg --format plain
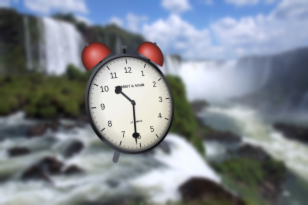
10:31
